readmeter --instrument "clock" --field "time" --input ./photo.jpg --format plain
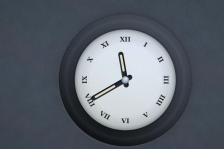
11:40
